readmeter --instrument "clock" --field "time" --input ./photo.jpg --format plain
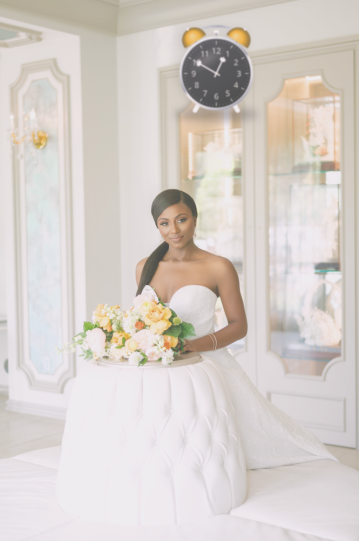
12:50
